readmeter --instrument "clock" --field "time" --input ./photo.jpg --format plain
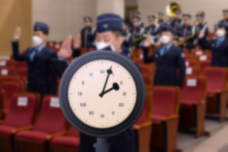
2:03
